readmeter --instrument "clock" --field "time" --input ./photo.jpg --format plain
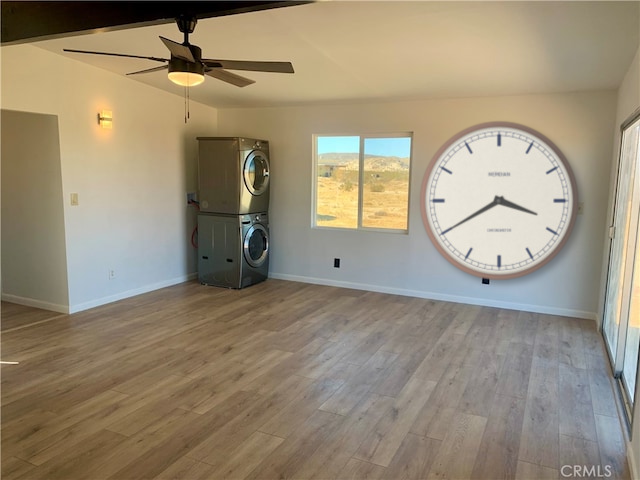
3:40
